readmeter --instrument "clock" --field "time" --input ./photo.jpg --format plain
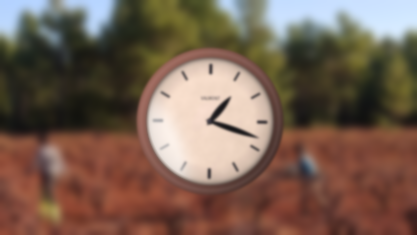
1:18
